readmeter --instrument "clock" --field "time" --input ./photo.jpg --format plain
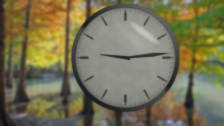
9:14
